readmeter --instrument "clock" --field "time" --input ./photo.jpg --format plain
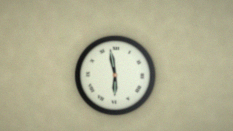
5:58
